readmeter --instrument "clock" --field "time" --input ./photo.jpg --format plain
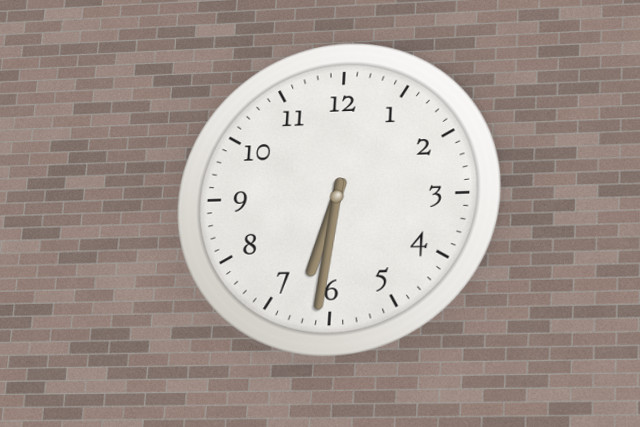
6:31
